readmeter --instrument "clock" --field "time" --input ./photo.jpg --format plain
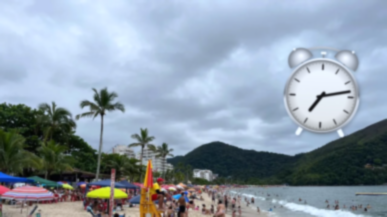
7:13
